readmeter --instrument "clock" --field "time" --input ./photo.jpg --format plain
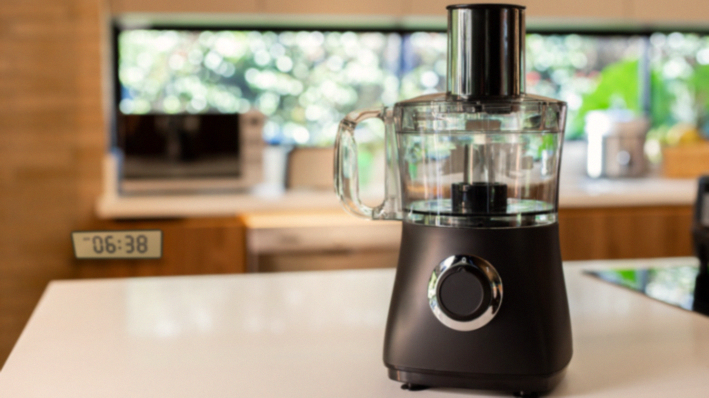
6:38
